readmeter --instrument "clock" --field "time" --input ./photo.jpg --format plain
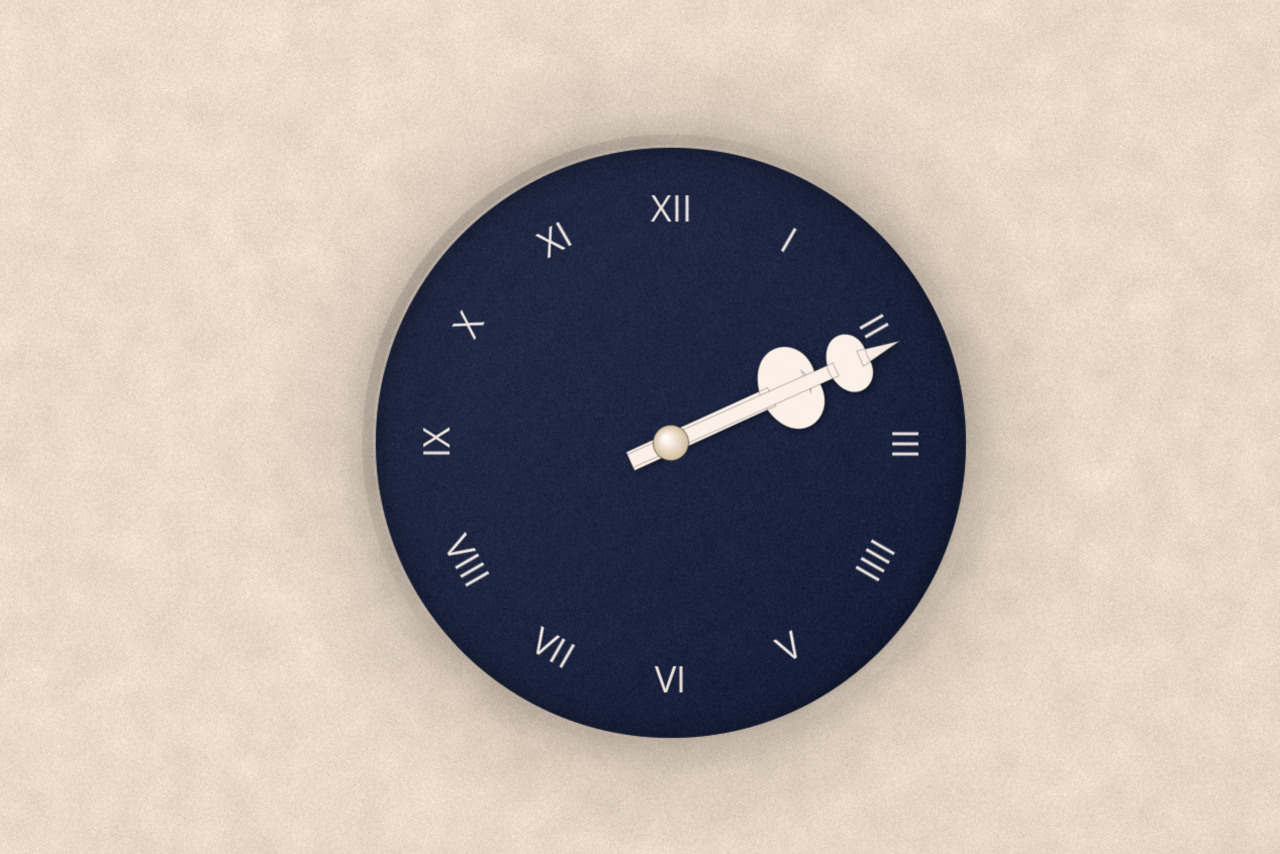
2:11
